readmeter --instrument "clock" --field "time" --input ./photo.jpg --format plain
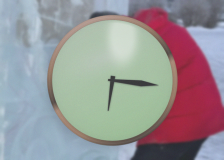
6:16
